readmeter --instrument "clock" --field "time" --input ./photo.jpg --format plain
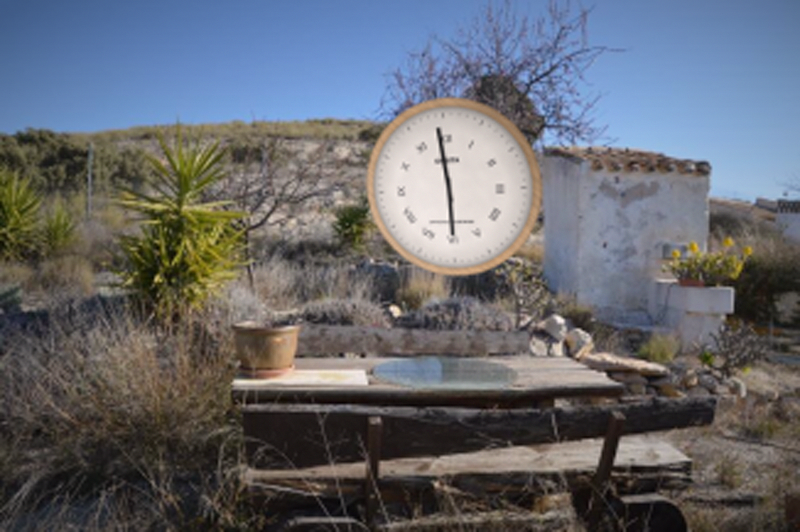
5:59
